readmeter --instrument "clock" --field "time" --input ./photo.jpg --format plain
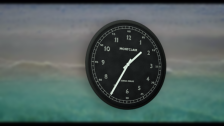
1:35
